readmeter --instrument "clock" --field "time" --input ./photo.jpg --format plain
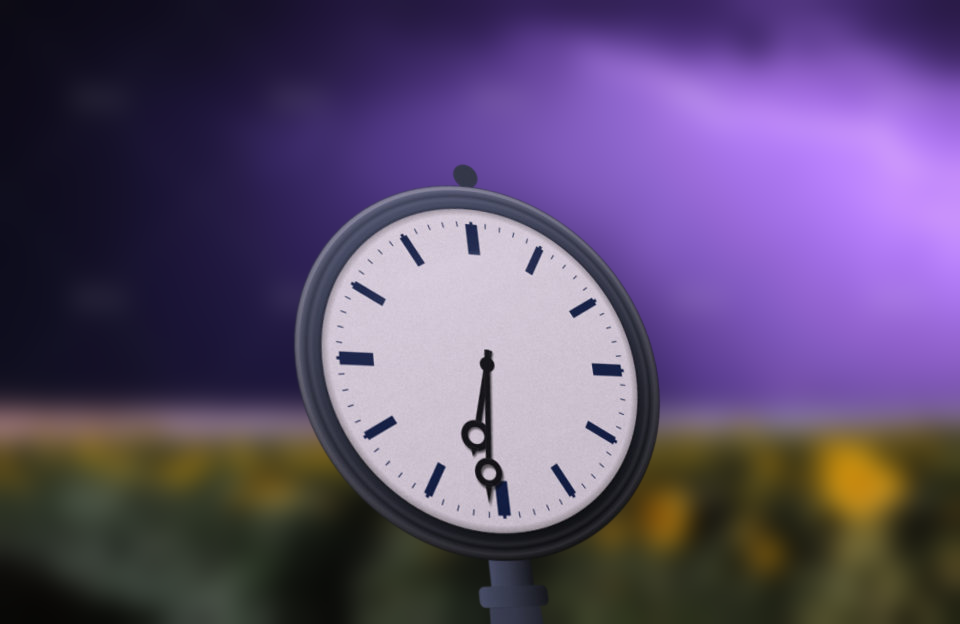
6:31
